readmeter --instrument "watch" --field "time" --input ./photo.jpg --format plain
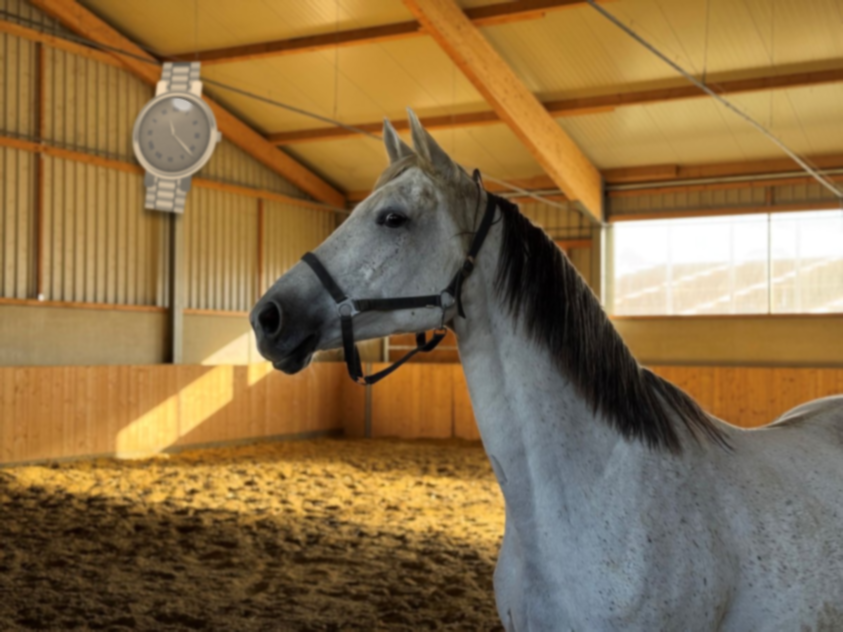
11:22
